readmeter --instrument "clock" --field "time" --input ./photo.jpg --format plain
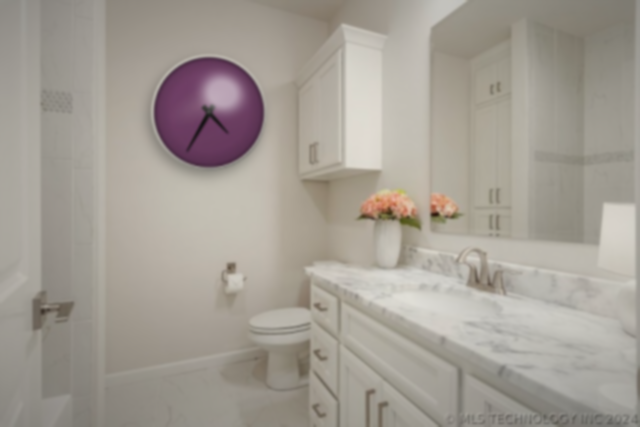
4:35
